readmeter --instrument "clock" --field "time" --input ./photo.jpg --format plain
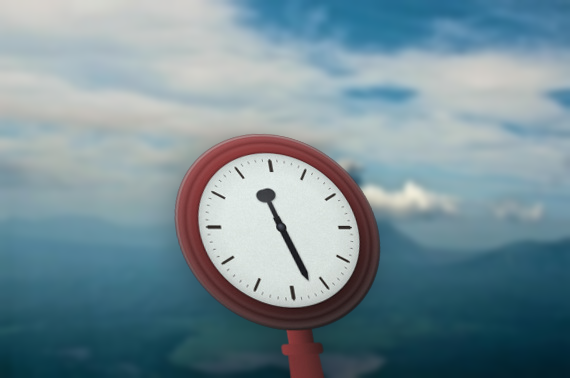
11:27
